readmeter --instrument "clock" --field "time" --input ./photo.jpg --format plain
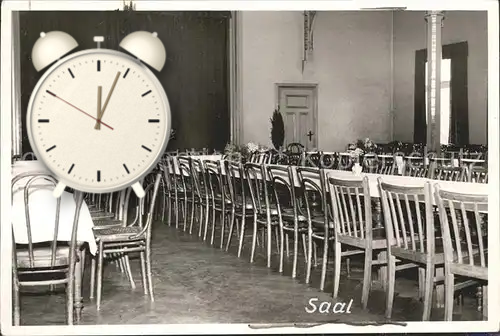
12:03:50
